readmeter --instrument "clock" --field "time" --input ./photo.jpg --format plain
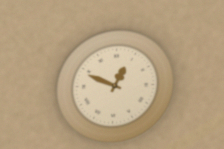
12:49
